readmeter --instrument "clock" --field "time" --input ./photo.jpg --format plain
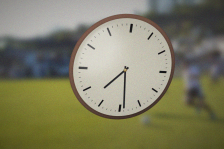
7:29
